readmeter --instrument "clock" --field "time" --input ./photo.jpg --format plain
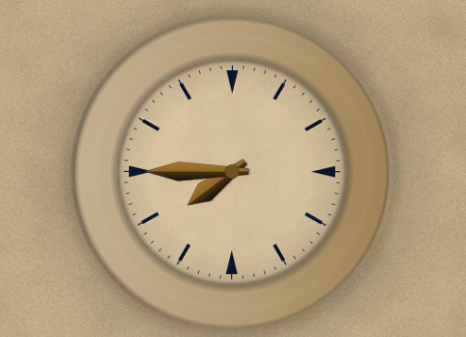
7:45
